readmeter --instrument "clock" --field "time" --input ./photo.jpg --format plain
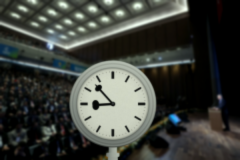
8:53
